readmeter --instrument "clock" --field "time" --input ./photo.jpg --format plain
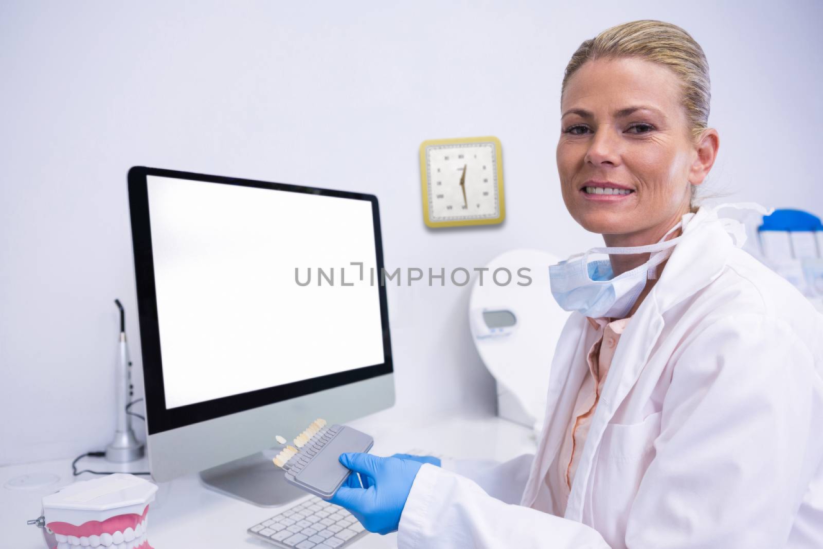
12:29
